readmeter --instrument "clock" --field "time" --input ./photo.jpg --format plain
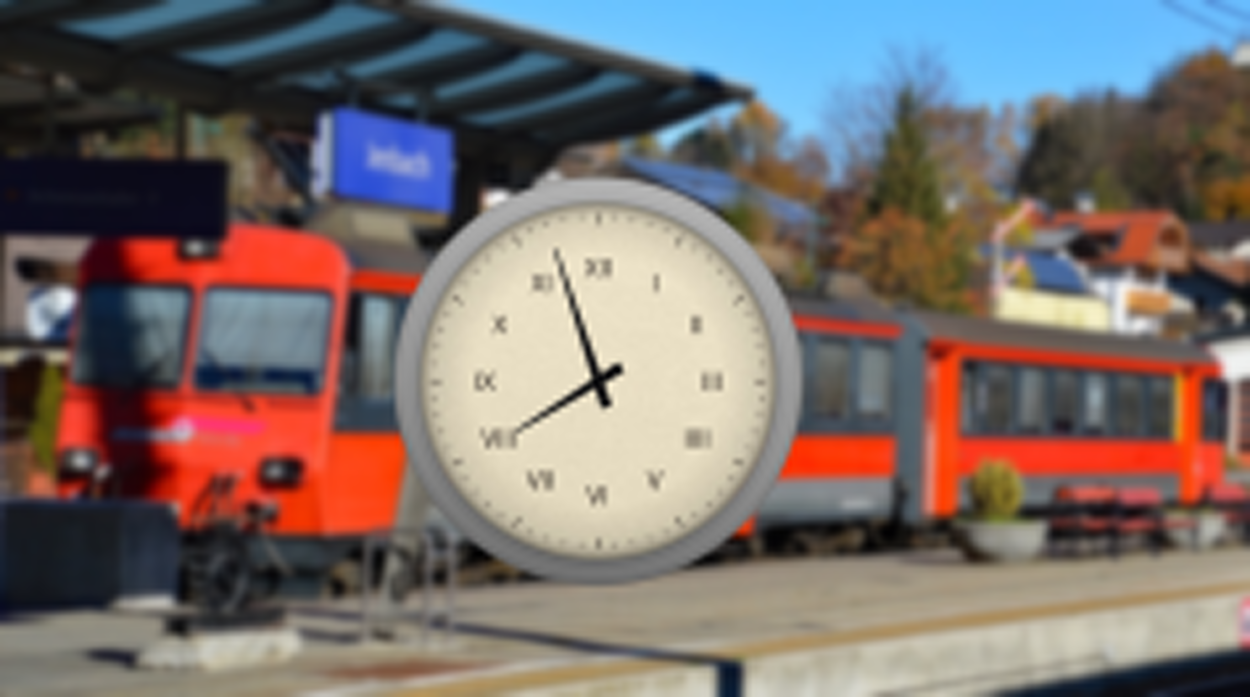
7:57
